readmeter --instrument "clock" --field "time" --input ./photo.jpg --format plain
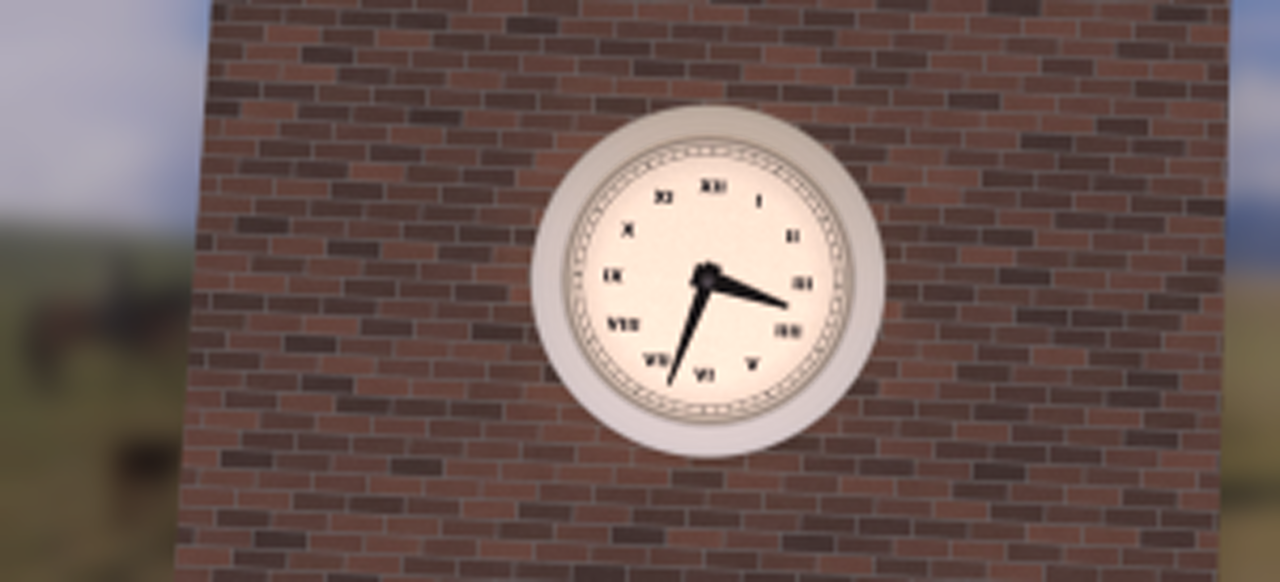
3:33
